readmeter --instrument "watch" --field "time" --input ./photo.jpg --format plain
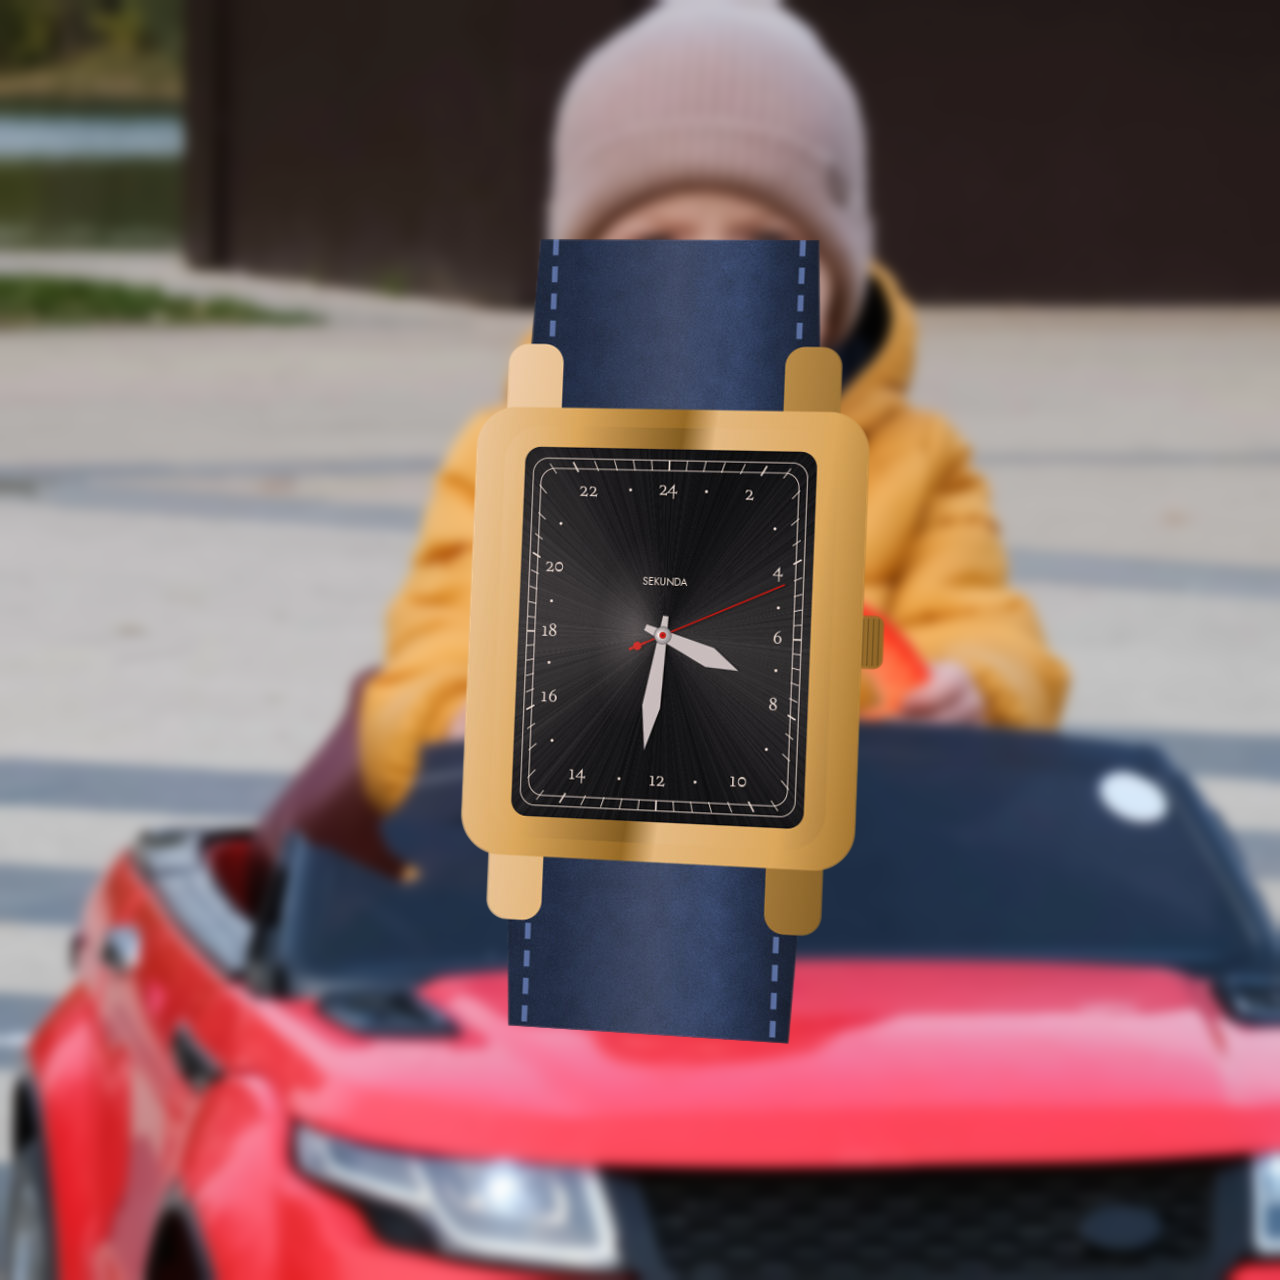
7:31:11
